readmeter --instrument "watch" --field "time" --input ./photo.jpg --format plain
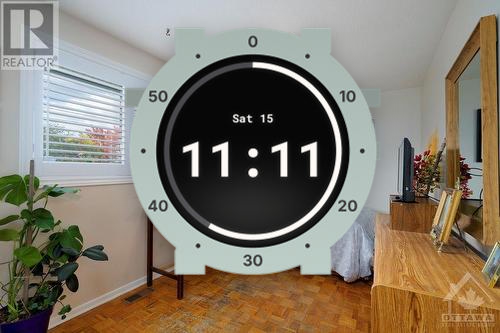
11:11
